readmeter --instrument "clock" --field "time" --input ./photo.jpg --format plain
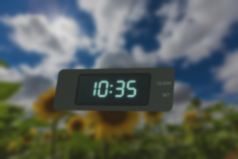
10:35
